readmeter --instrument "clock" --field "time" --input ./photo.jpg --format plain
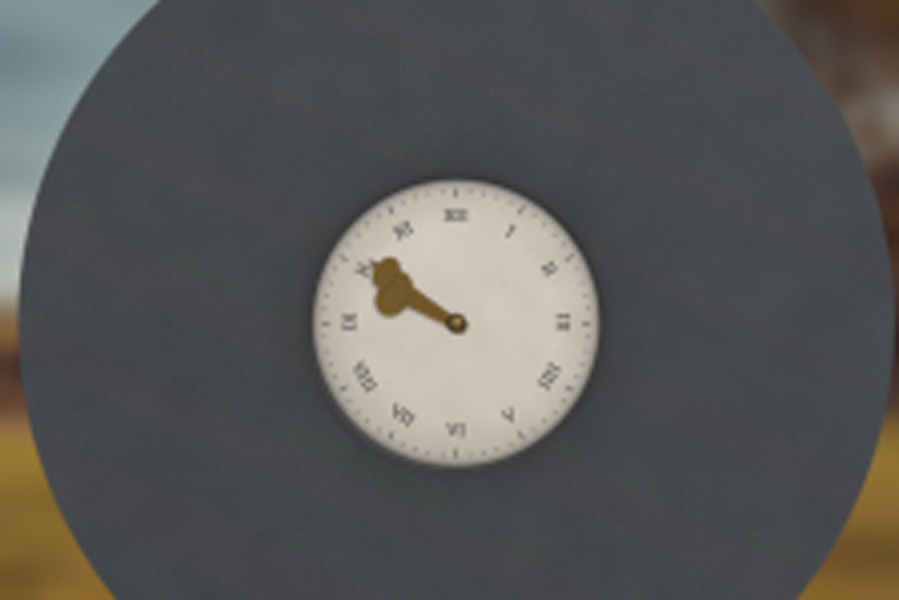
9:51
